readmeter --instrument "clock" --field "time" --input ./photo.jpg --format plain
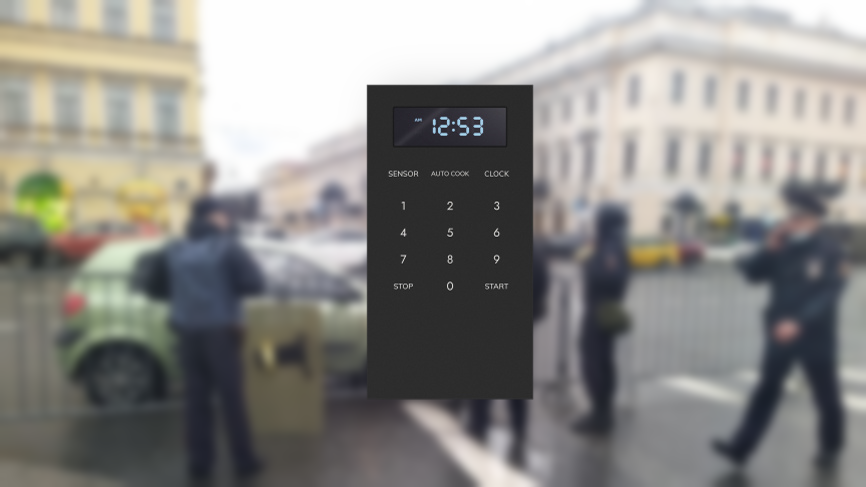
12:53
